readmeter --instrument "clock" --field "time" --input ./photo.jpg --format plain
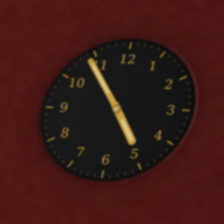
4:54
